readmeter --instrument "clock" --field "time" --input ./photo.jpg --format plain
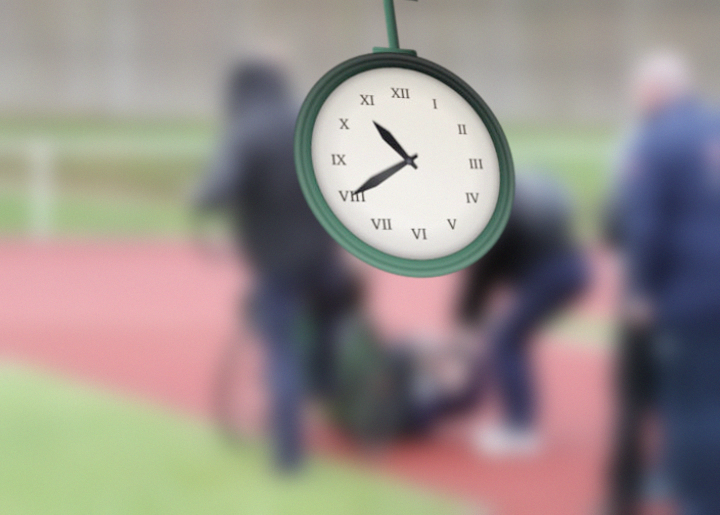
10:40
